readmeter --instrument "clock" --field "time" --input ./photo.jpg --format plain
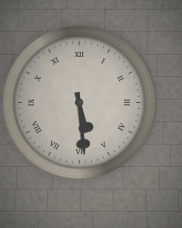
5:29
